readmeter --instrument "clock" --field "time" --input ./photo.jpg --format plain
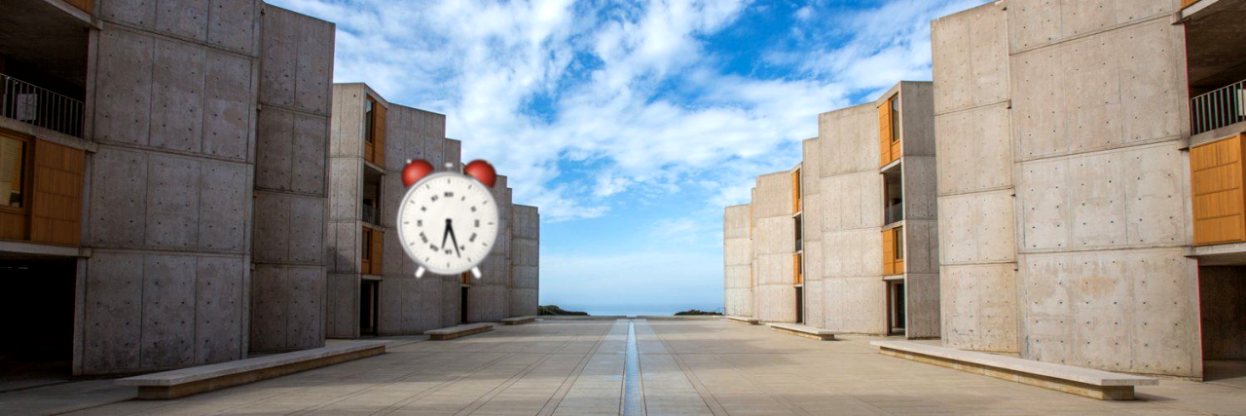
6:27
